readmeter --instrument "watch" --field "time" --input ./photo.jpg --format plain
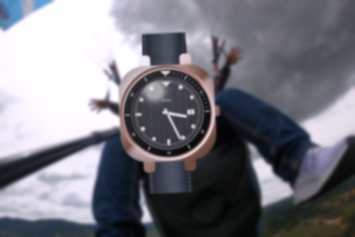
3:26
